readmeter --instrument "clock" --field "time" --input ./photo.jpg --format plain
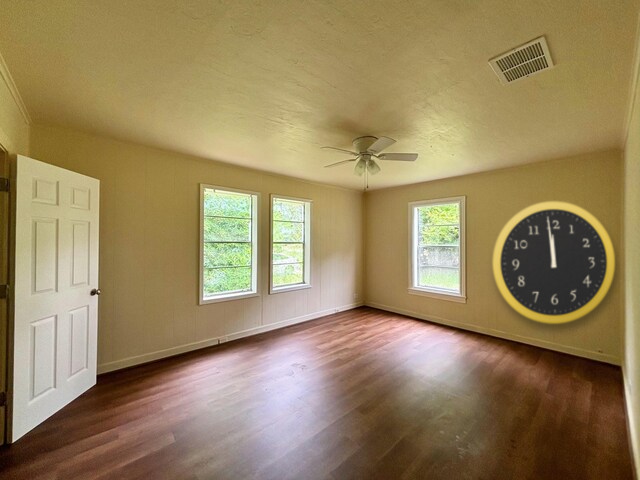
11:59
